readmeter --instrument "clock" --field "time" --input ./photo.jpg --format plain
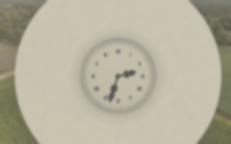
2:33
